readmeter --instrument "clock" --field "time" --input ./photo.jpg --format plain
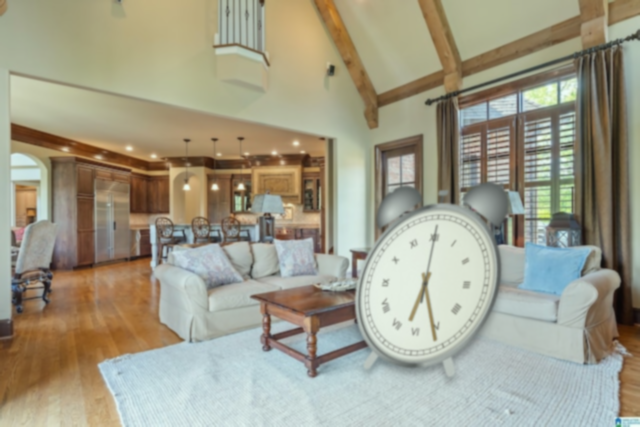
6:26:00
